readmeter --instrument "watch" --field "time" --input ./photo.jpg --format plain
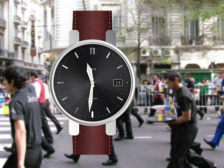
11:31
